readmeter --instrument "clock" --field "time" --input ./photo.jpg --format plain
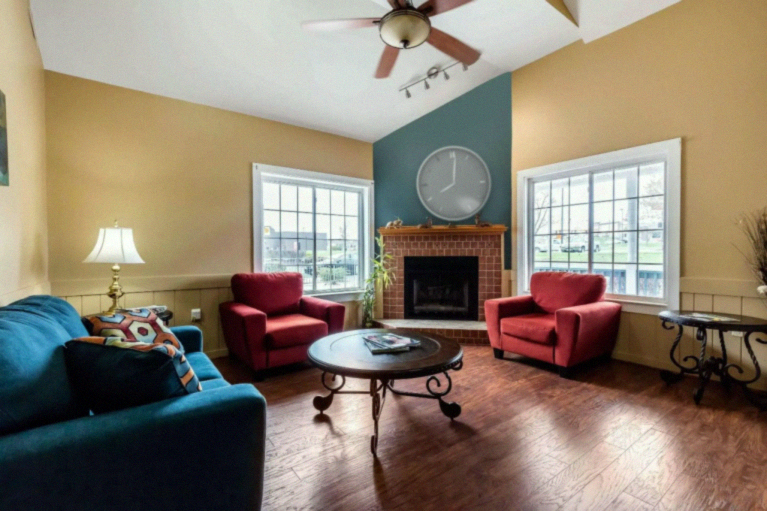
8:01
